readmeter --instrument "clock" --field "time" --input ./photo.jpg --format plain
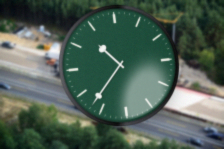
10:37
